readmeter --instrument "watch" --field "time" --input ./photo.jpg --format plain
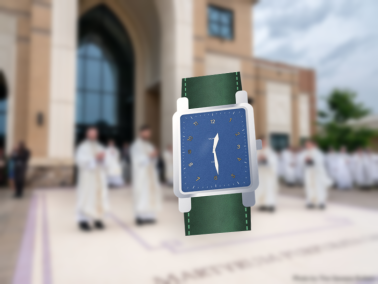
12:29
